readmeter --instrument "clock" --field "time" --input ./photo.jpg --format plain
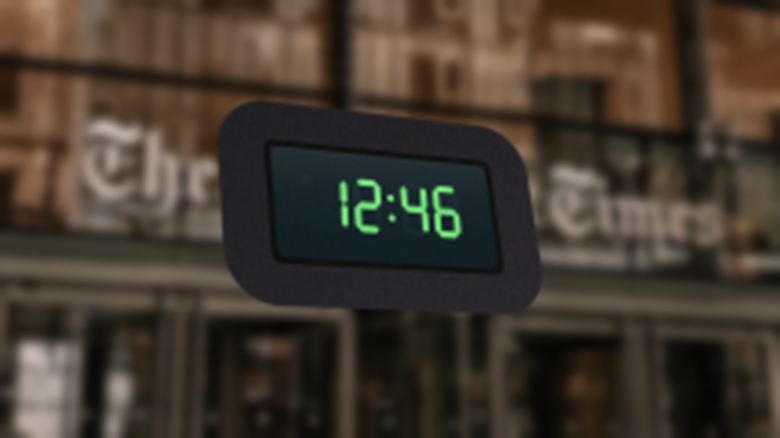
12:46
